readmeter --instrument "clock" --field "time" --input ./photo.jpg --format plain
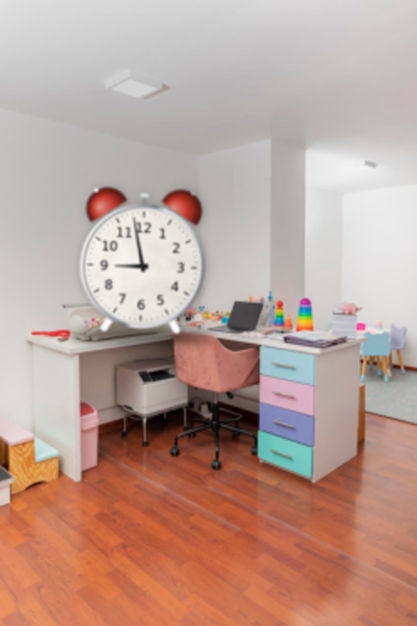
8:58
